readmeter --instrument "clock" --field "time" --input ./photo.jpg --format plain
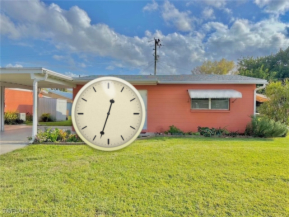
12:33
